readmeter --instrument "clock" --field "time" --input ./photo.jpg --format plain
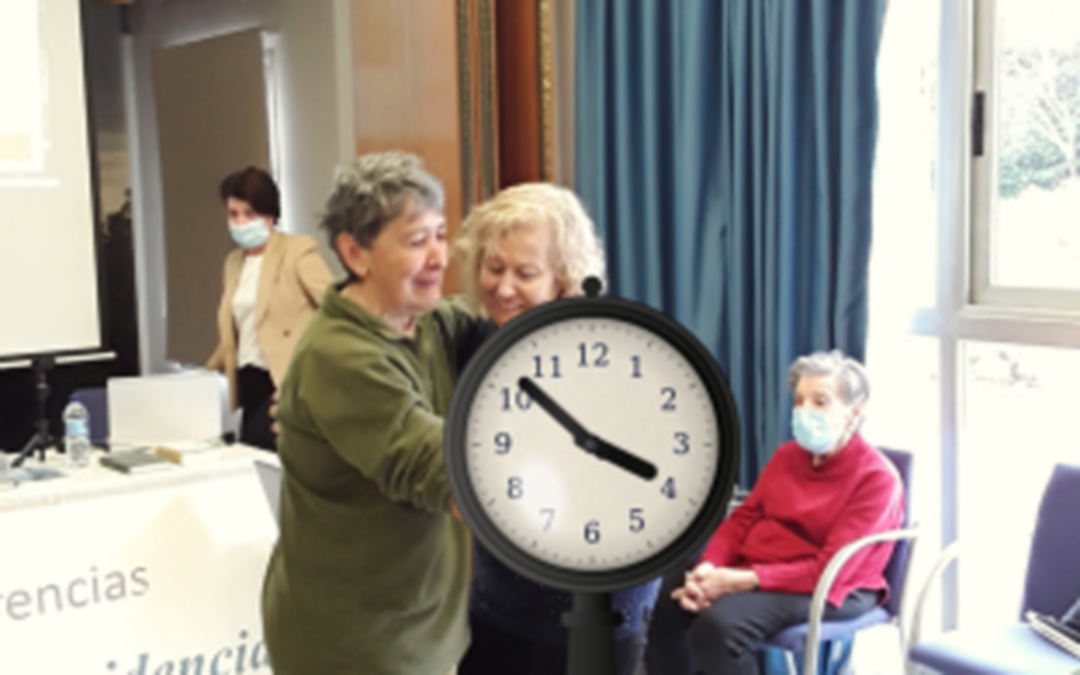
3:52
